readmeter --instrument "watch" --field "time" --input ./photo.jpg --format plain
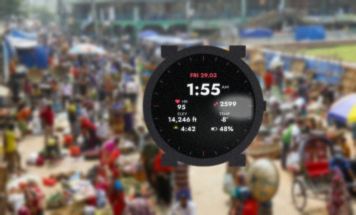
1:55
